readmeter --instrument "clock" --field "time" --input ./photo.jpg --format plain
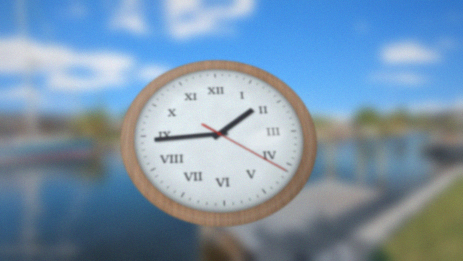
1:44:21
